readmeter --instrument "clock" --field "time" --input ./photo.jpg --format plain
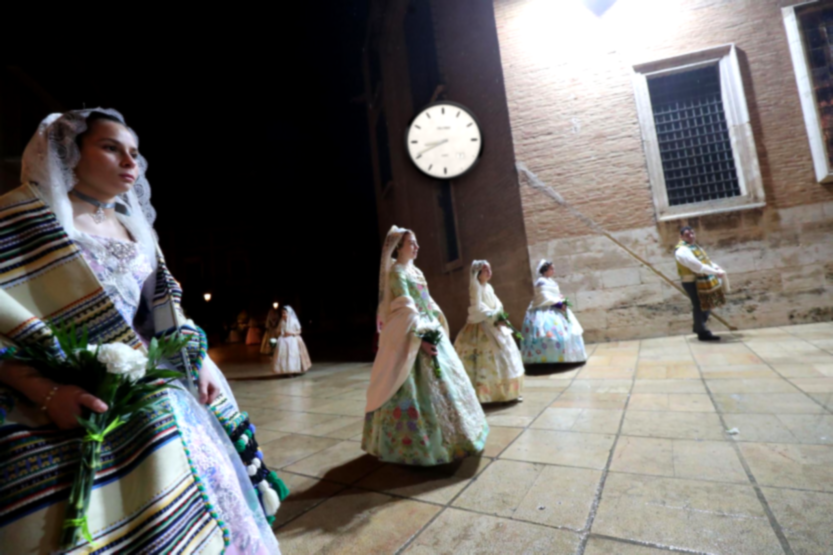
8:41
